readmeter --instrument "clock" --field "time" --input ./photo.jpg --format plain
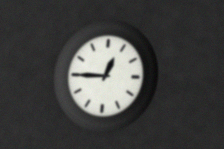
12:45
